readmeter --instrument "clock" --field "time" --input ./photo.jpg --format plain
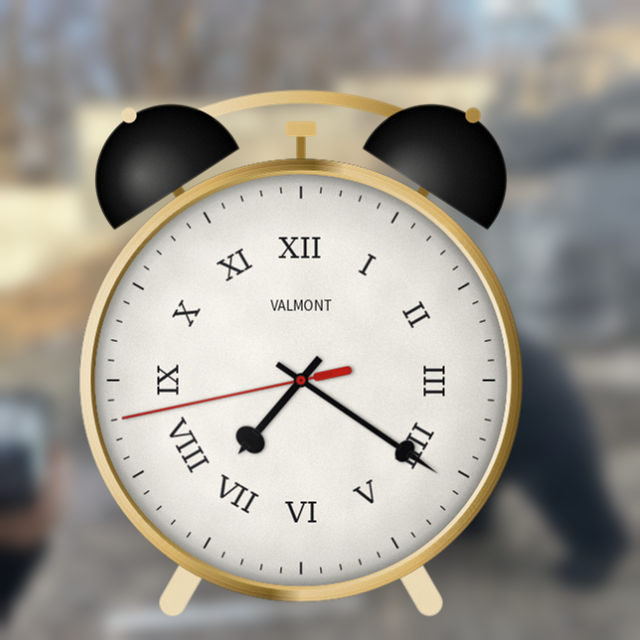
7:20:43
